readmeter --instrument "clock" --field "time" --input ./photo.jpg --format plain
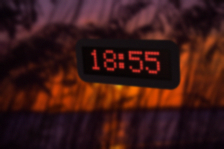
18:55
